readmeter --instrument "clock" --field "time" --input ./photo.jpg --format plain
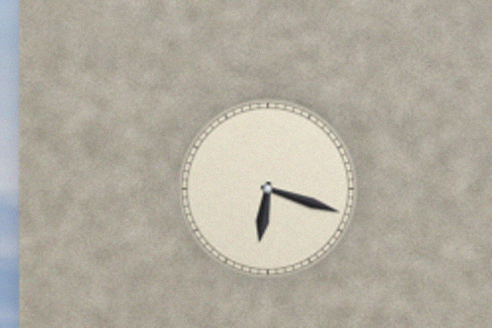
6:18
